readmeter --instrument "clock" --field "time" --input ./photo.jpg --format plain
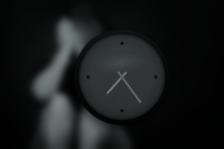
7:24
